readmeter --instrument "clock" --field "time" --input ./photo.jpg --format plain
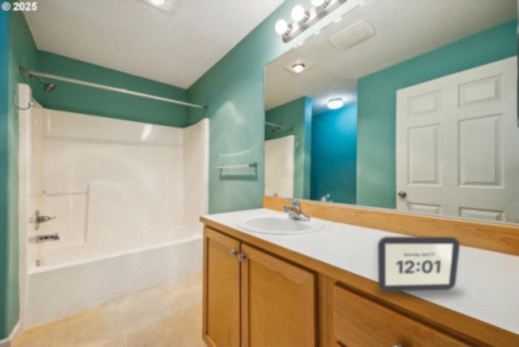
12:01
